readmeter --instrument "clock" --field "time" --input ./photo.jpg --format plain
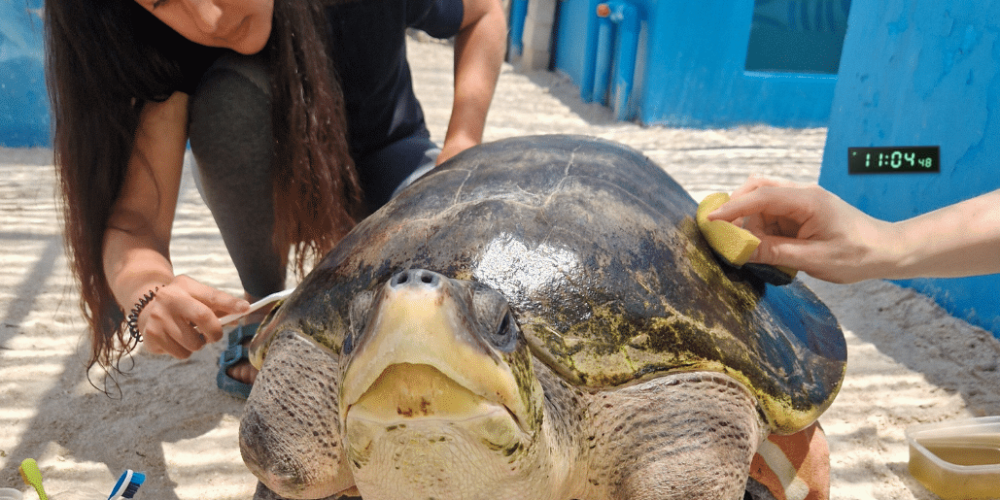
11:04
